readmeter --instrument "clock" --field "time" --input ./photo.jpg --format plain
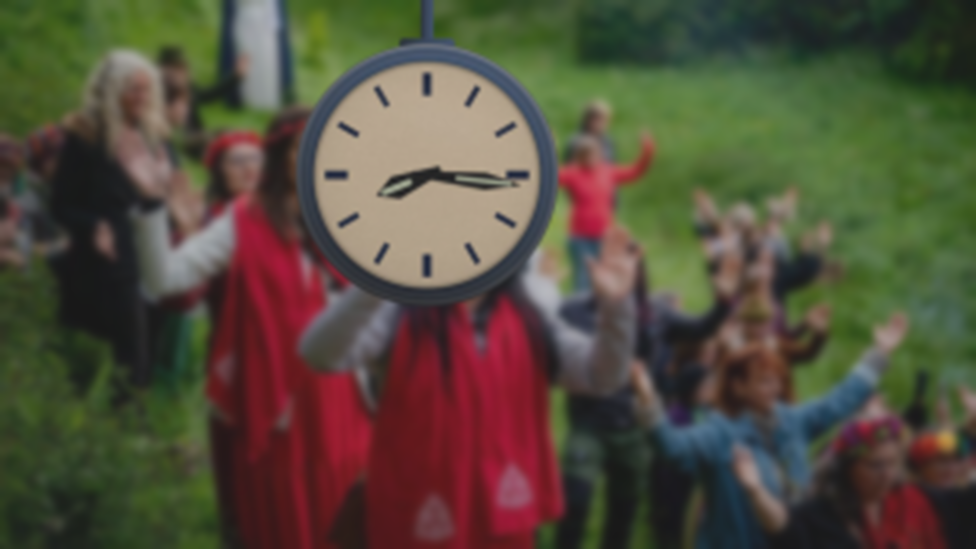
8:16
